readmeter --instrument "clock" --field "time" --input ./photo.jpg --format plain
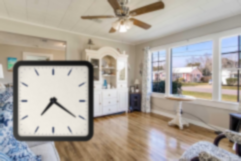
7:21
